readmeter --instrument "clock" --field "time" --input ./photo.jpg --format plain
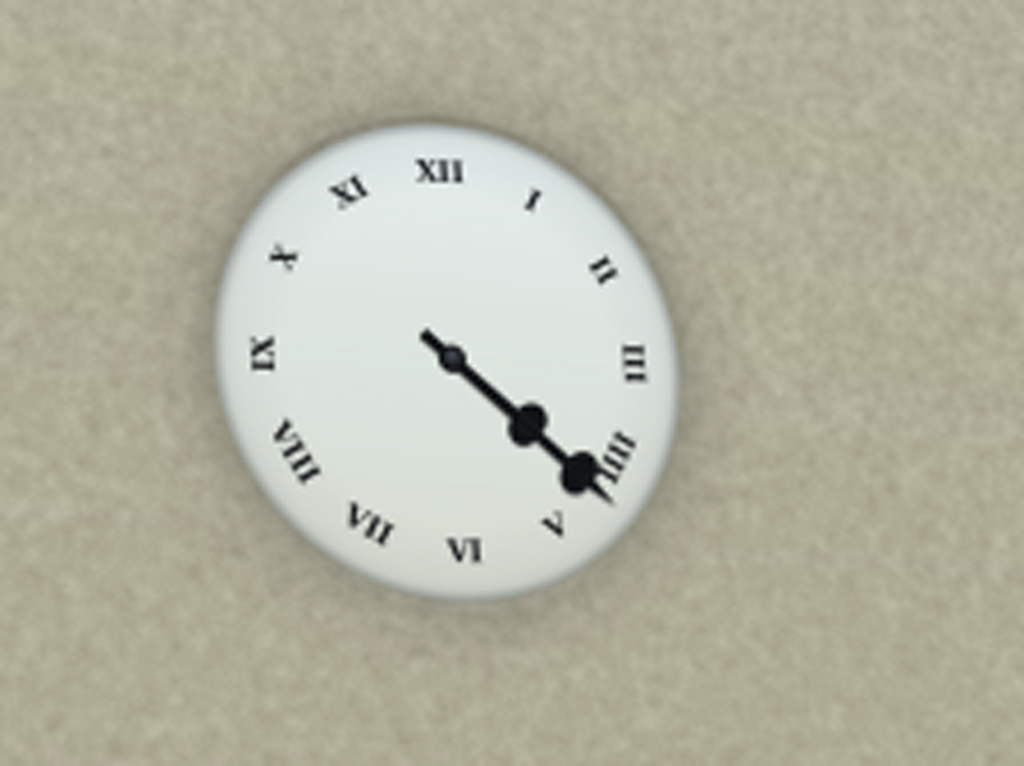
4:22
